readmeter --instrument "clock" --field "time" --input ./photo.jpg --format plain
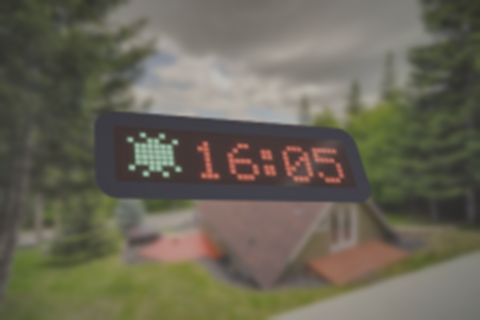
16:05
